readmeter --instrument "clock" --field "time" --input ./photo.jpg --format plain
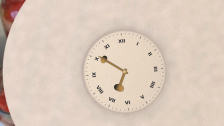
6:51
